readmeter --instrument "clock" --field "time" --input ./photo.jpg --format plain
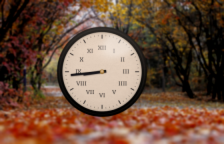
8:44
